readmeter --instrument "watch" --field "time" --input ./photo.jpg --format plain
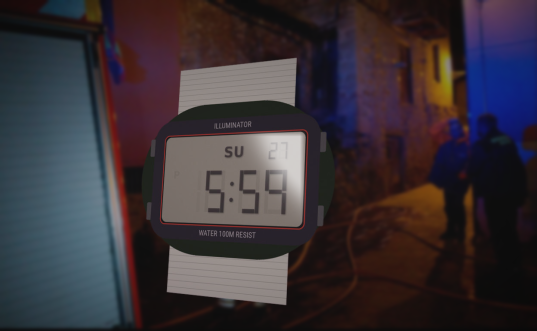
5:59
